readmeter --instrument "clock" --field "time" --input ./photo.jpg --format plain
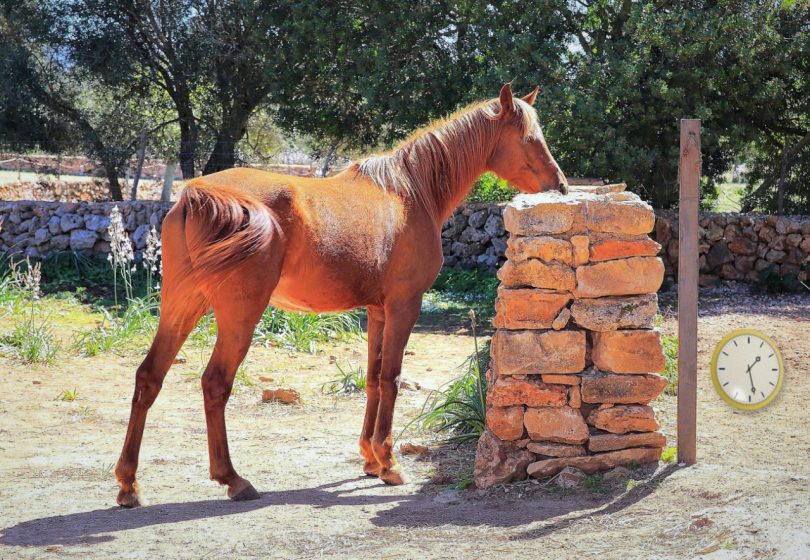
1:28
